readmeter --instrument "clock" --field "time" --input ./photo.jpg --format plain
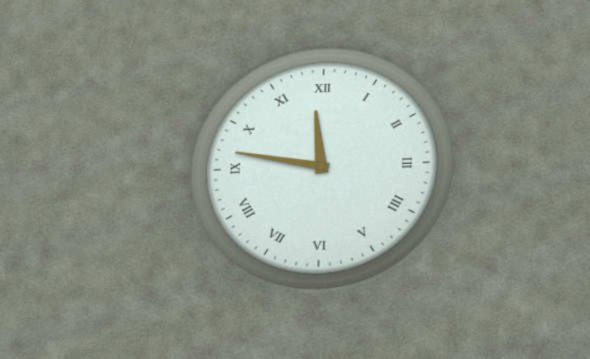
11:47
